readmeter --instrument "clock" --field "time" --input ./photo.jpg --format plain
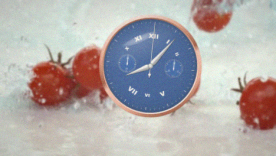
8:06
